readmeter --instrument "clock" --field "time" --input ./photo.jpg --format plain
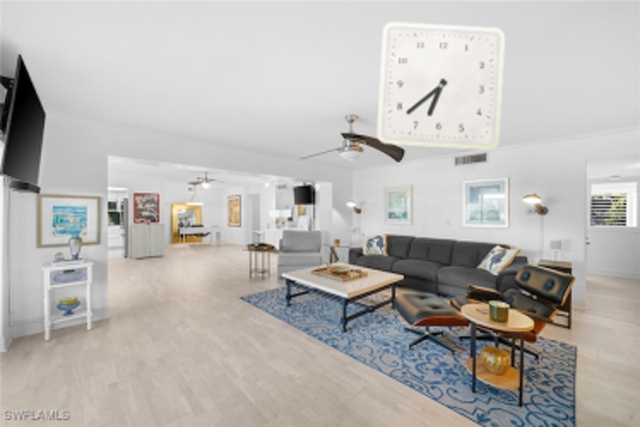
6:38
